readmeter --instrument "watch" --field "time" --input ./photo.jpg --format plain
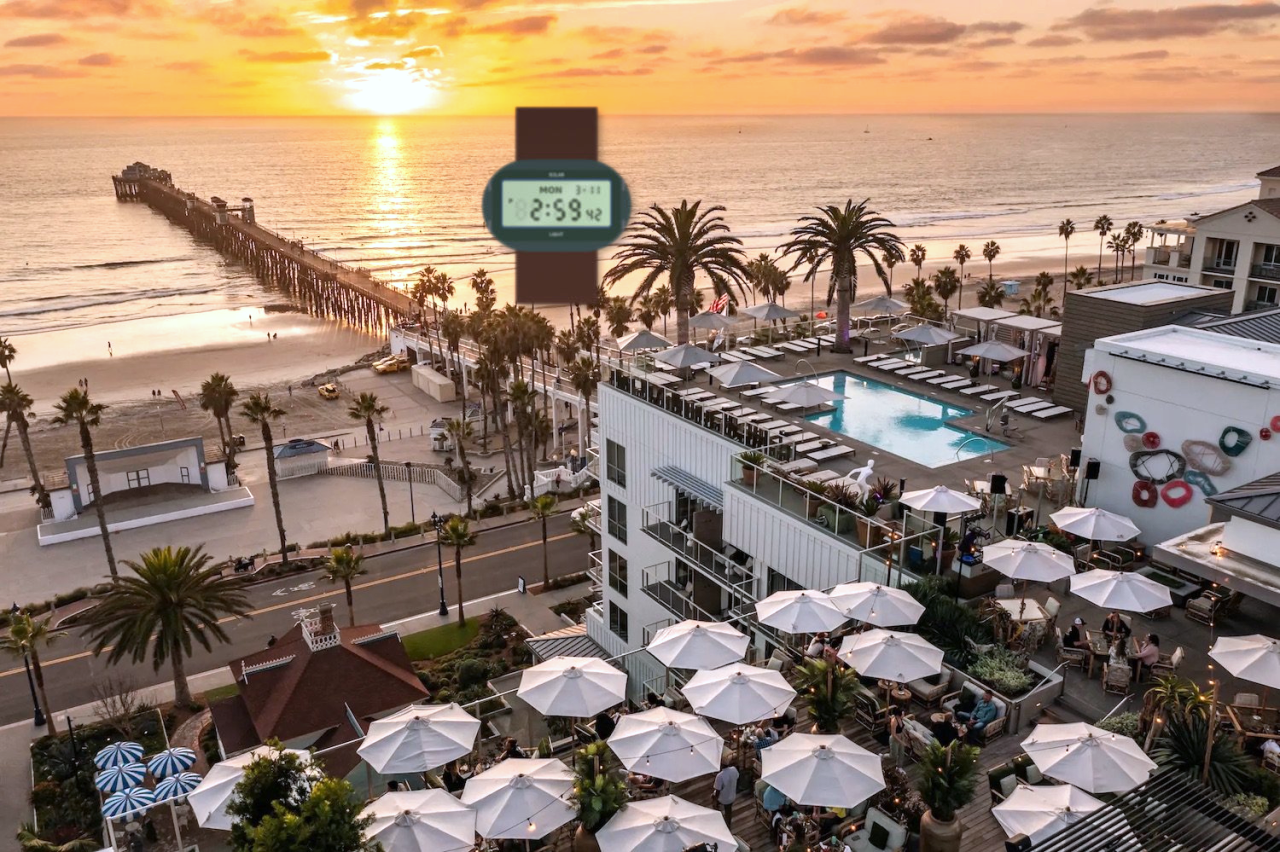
2:59:42
